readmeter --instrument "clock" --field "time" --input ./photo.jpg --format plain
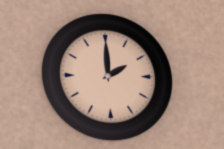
2:00
